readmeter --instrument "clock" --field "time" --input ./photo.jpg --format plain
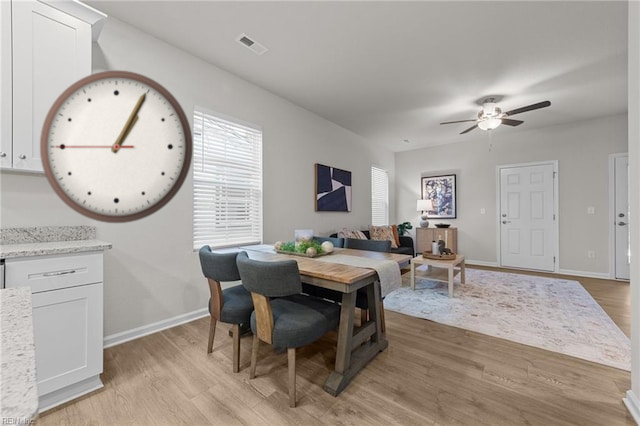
1:04:45
